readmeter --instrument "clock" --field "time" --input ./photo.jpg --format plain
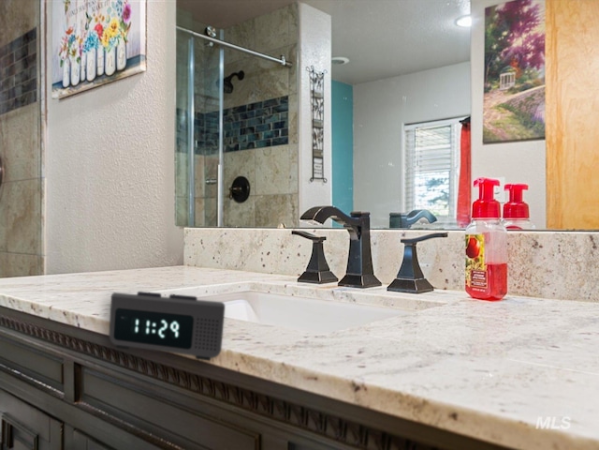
11:29
